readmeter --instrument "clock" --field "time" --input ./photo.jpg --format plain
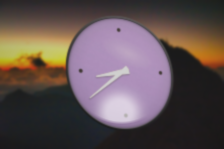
8:39
